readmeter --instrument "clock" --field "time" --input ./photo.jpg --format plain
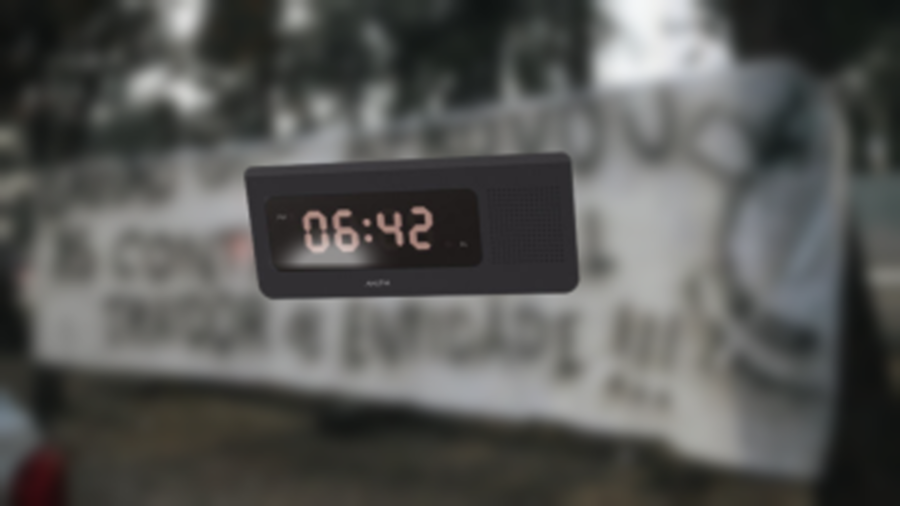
6:42
